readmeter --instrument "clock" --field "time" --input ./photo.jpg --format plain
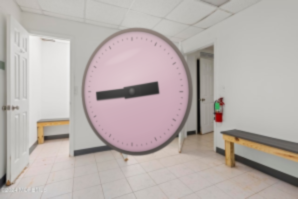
2:44
